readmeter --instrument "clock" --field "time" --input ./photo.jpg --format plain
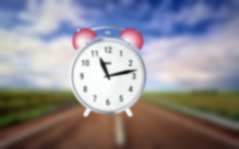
11:13
